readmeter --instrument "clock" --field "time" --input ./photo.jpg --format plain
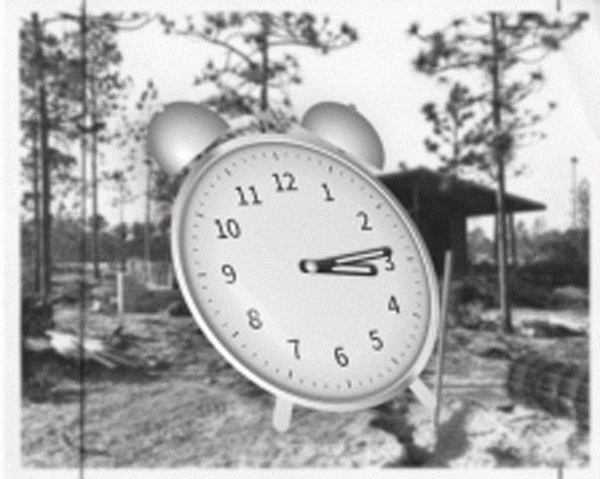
3:14
